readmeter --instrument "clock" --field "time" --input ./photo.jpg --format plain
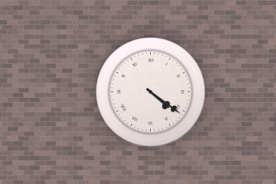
4:21
